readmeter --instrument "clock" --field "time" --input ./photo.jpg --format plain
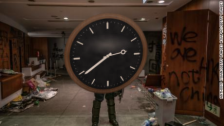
2:39
